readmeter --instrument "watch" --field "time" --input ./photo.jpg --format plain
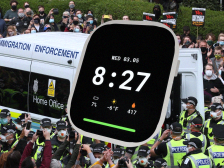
8:27
